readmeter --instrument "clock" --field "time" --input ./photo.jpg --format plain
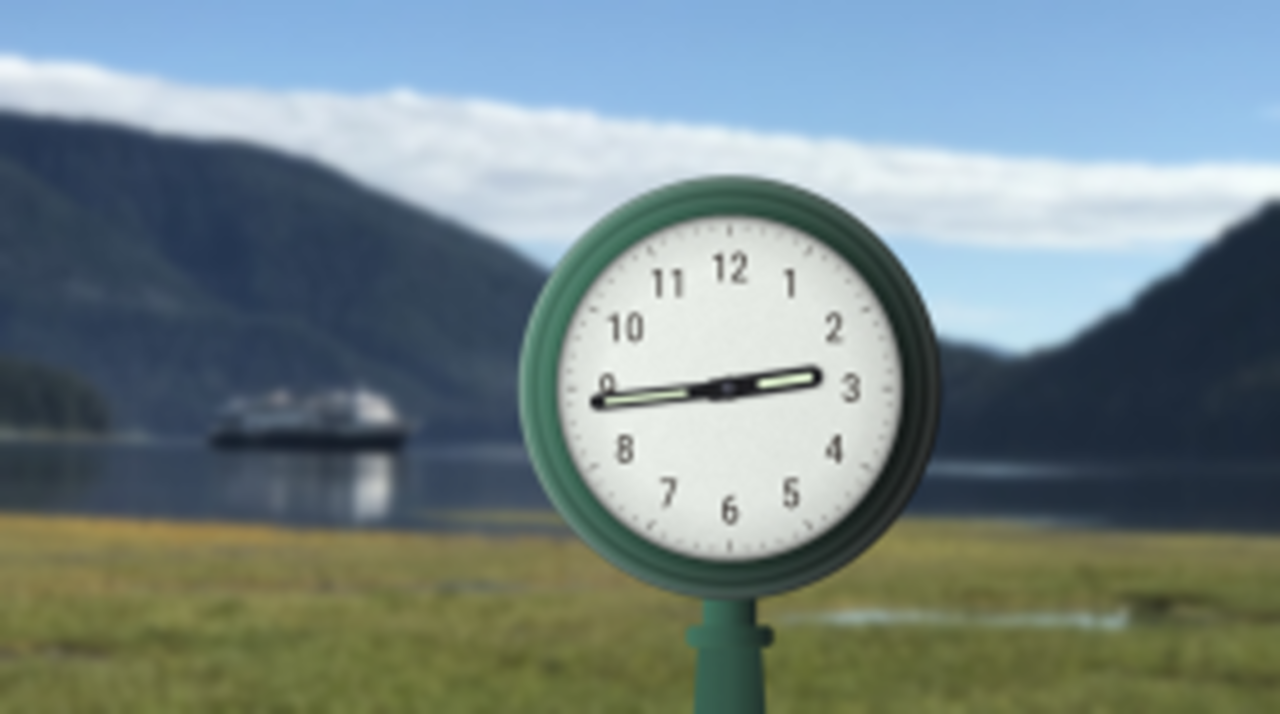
2:44
